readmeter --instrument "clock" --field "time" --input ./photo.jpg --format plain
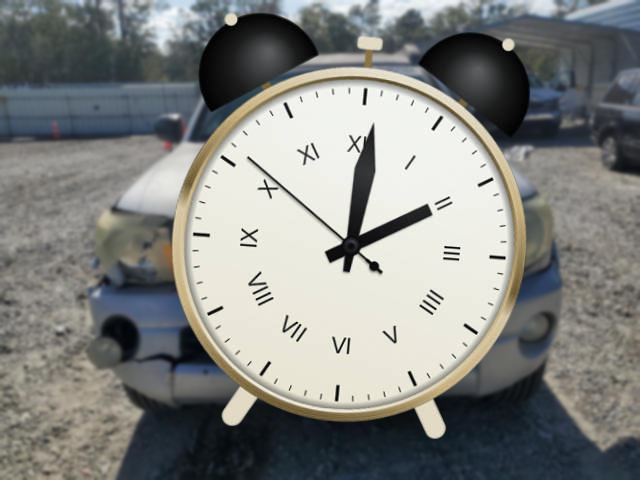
2:00:51
